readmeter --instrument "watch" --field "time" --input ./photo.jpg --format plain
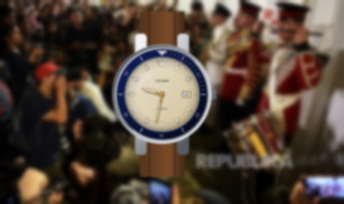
9:32
